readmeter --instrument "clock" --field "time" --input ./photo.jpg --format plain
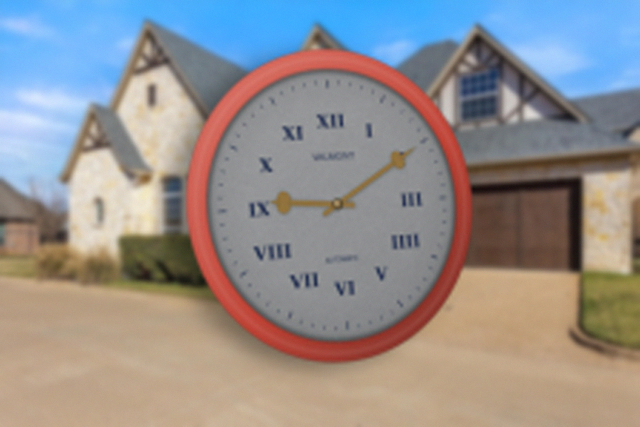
9:10
